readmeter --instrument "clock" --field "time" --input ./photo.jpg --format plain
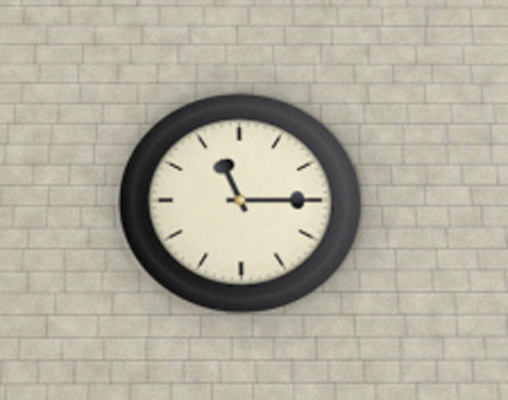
11:15
